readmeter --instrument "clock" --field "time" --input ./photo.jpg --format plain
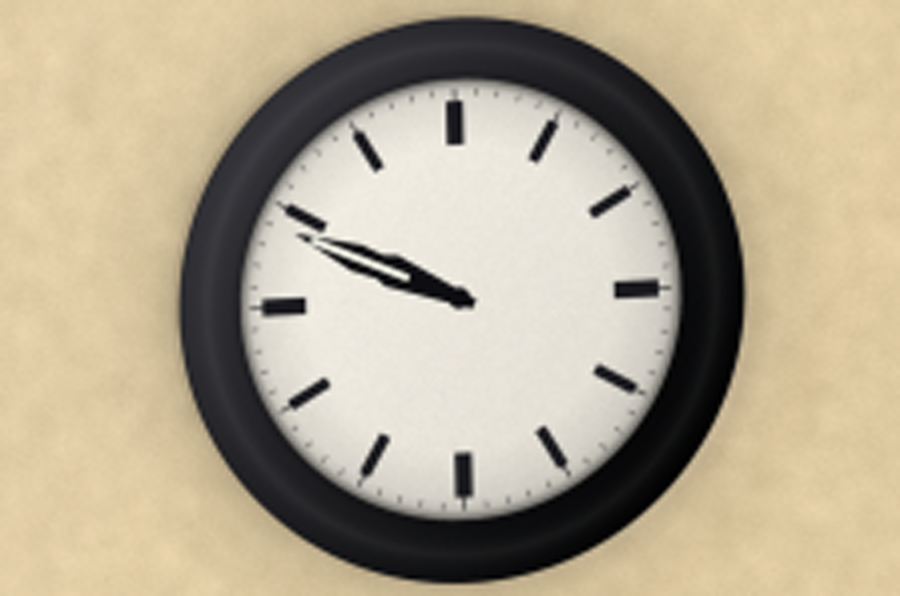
9:49
